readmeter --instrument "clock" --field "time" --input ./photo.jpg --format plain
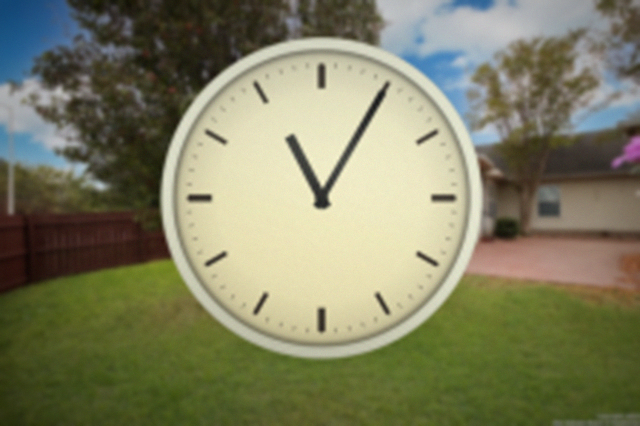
11:05
